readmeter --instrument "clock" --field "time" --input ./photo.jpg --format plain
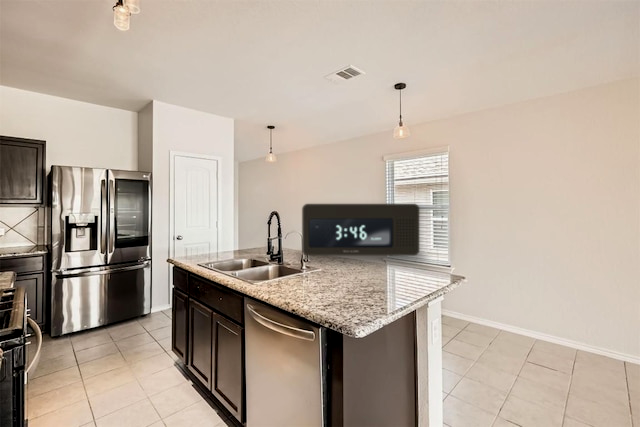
3:46
